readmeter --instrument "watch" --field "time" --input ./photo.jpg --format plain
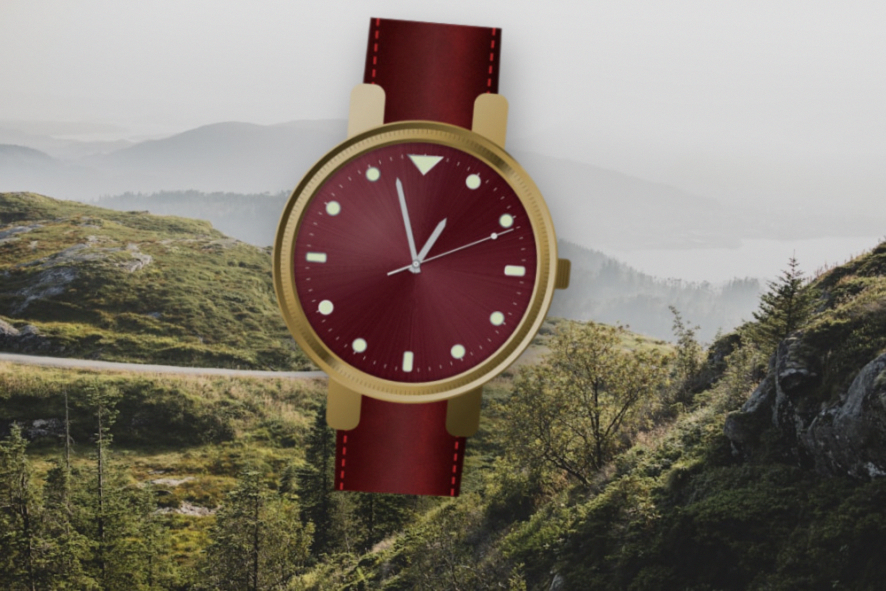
12:57:11
